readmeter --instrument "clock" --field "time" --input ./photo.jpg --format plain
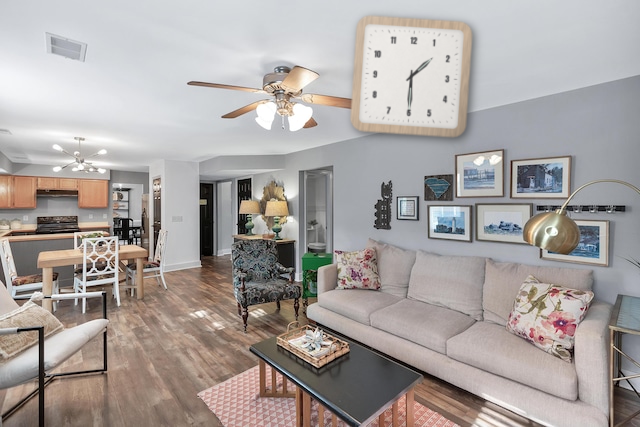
1:30
